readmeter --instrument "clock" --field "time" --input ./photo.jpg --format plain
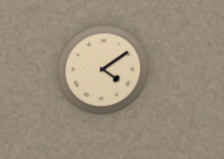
4:09
